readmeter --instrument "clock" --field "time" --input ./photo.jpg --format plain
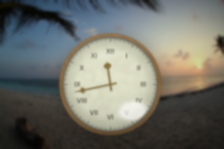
11:43
